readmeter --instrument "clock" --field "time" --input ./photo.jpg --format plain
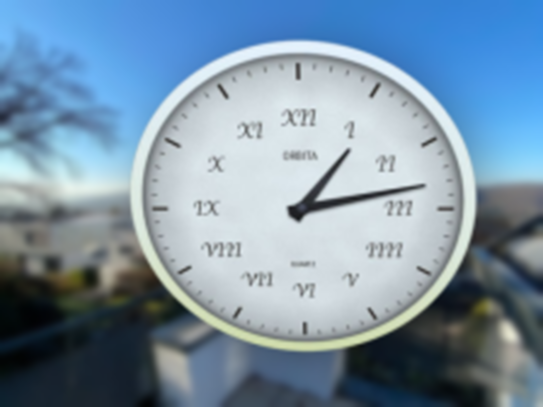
1:13
